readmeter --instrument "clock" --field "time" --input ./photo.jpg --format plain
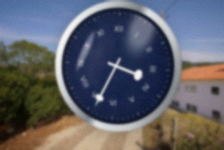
3:34
